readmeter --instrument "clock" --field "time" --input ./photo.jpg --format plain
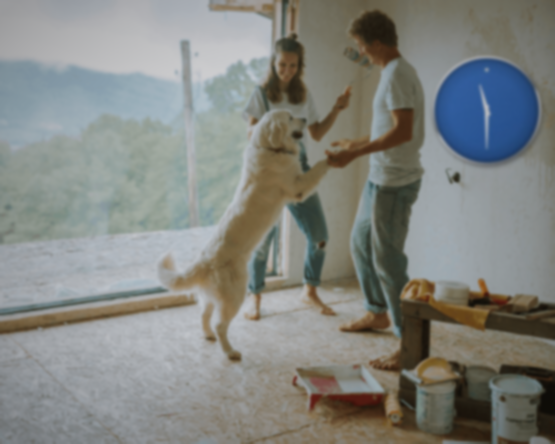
11:30
